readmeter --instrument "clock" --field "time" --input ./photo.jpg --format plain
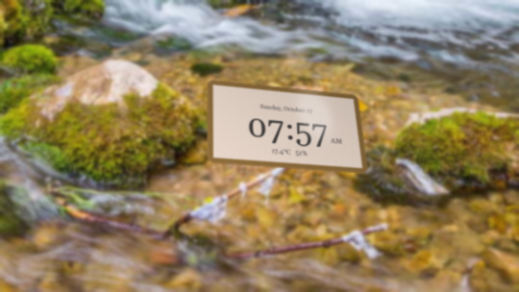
7:57
